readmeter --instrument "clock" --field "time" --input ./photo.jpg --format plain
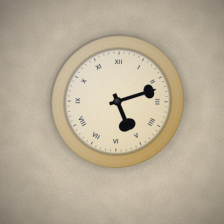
5:12
